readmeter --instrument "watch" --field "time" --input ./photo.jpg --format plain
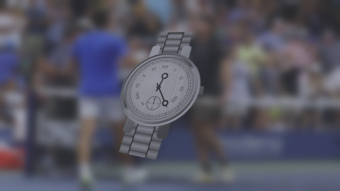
12:24
